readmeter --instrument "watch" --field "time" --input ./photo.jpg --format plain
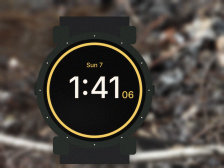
1:41:06
